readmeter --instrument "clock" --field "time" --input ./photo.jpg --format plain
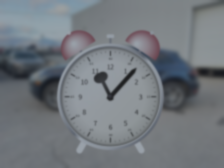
11:07
